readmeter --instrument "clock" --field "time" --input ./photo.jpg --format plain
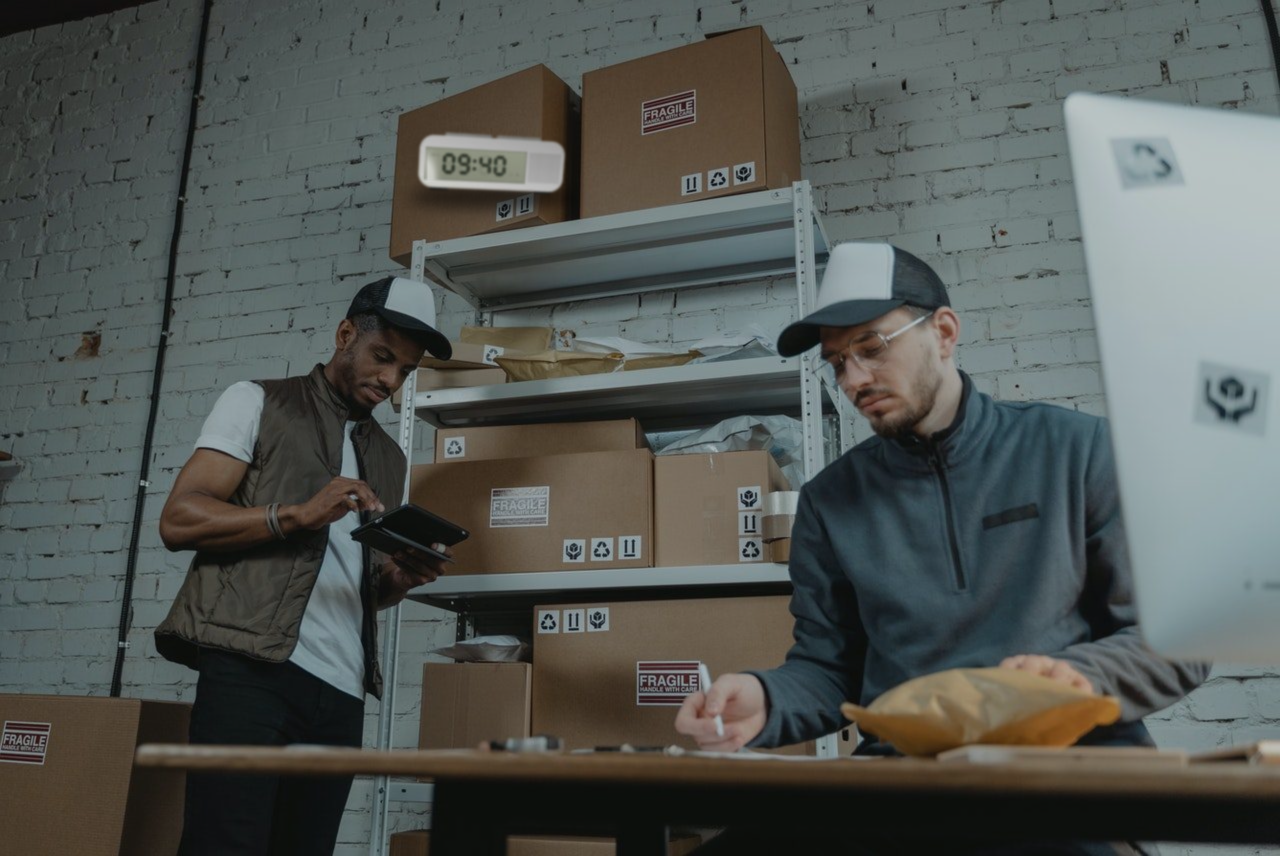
9:40
